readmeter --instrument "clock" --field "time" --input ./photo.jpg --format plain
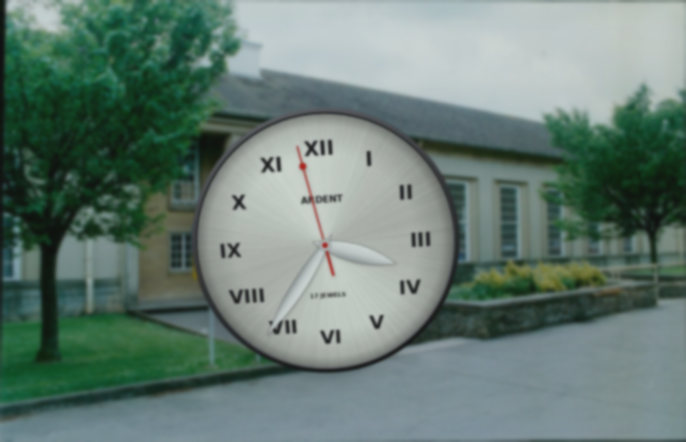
3:35:58
